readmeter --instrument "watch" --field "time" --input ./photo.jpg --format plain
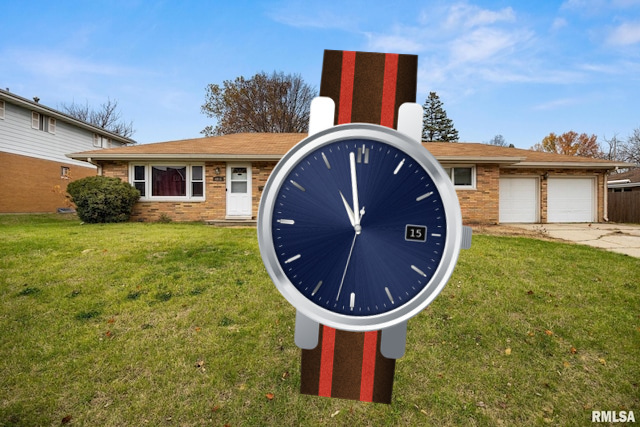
10:58:32
